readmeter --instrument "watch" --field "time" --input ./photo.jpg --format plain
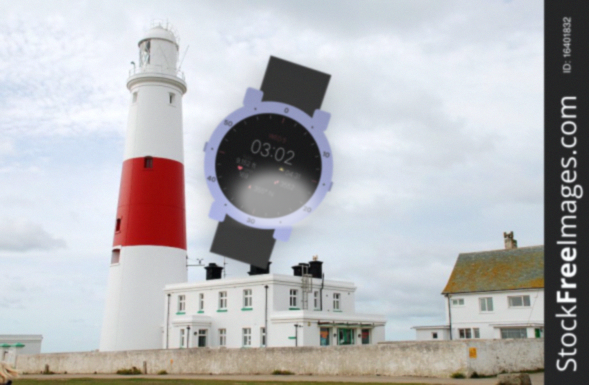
3:02
